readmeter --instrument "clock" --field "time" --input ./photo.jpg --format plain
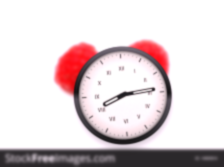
8:14
